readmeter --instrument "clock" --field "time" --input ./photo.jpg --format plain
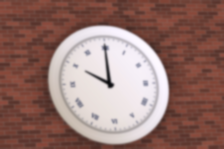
10:00
